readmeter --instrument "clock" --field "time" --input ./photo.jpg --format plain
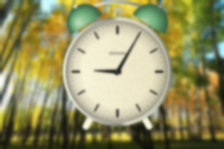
9:05
